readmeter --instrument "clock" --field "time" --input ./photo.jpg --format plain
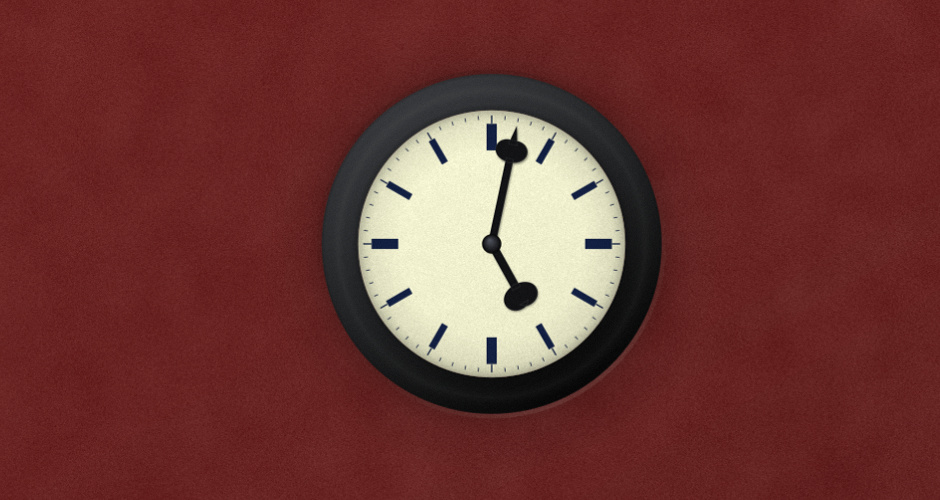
5:02
